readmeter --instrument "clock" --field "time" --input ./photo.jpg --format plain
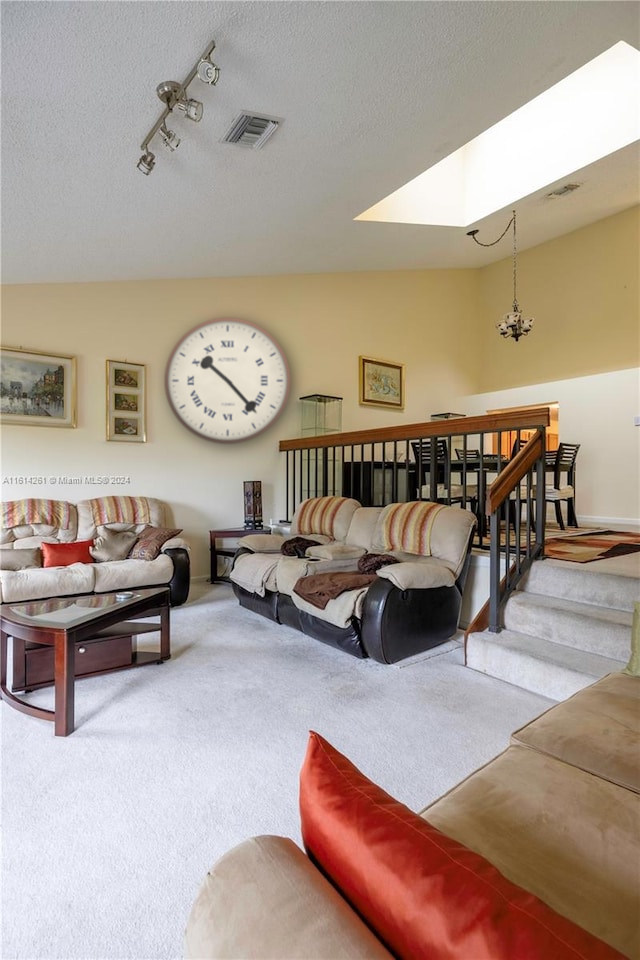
10:23
